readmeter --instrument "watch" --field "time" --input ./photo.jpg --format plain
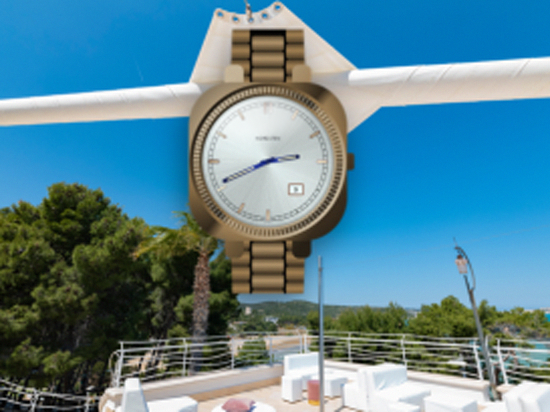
2:41
